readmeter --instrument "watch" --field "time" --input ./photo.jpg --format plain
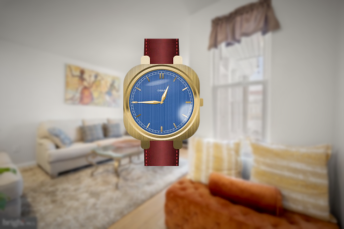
12:45
